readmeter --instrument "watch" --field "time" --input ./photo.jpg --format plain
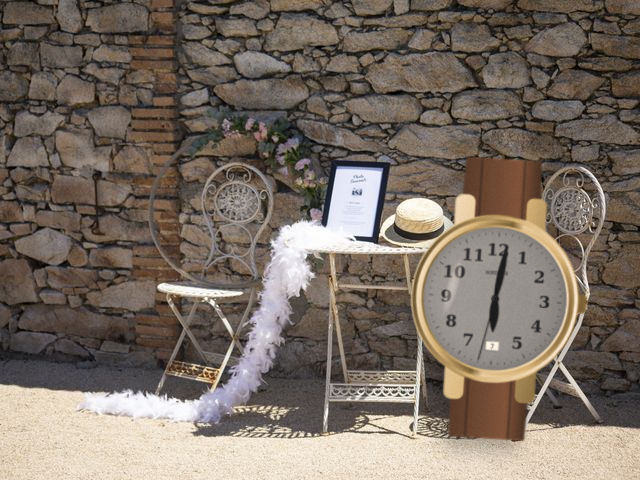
6:01:32
